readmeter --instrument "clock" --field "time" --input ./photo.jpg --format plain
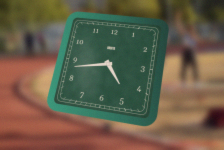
4:43
